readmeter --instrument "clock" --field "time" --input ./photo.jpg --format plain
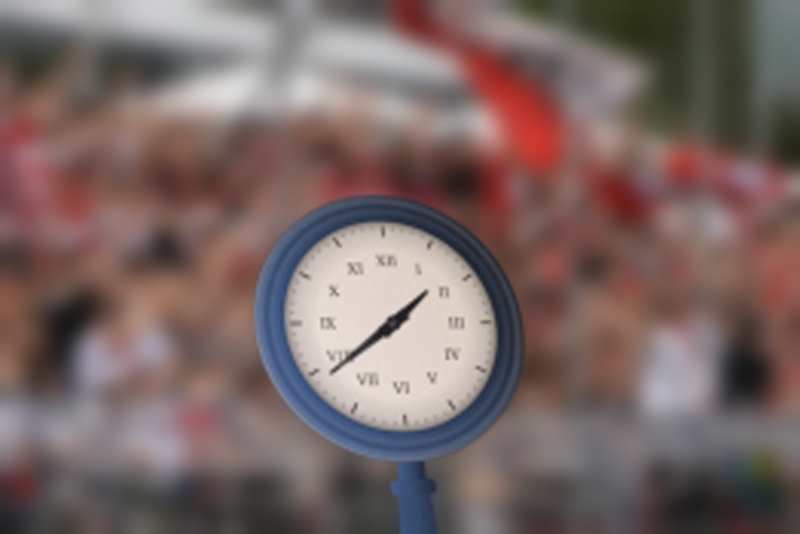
1:39
